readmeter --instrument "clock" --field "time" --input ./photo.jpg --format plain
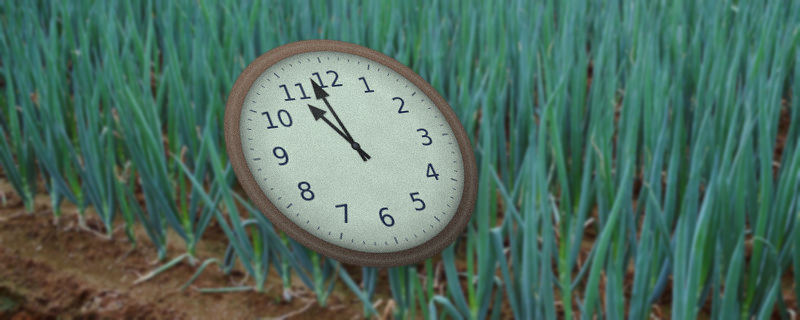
10:58
